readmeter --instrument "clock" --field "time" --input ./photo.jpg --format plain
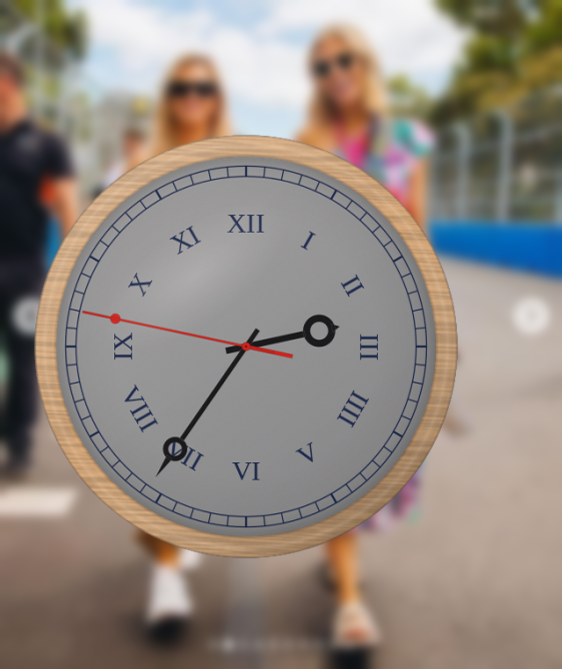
2:35:47
